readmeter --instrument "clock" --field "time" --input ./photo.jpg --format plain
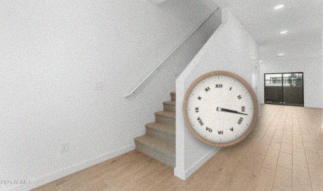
3:17
